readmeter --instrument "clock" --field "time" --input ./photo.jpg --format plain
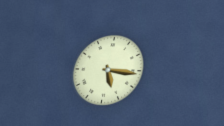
5:16
